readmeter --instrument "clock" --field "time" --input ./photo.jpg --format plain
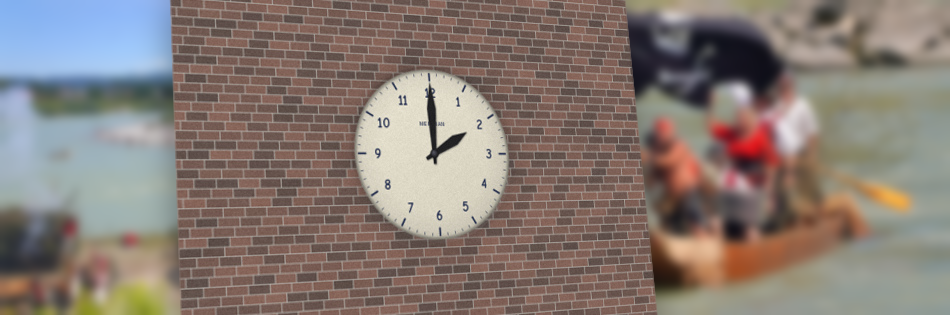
2:00
